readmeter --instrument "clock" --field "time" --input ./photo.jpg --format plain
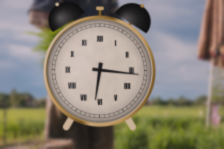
6:16
